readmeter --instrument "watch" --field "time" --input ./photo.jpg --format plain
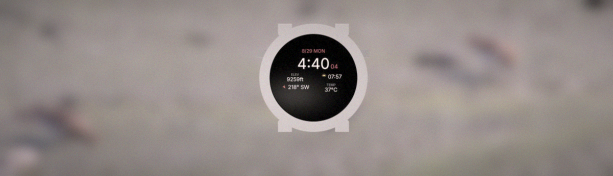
4:40
